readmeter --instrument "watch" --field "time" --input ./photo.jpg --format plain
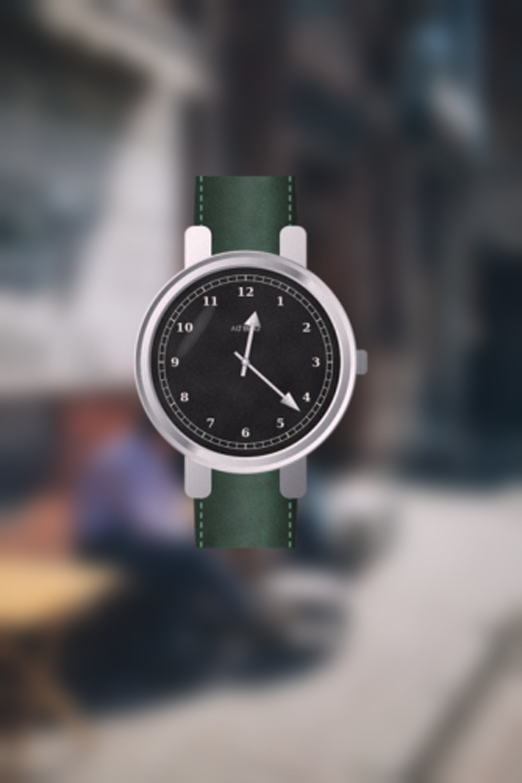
12:22
